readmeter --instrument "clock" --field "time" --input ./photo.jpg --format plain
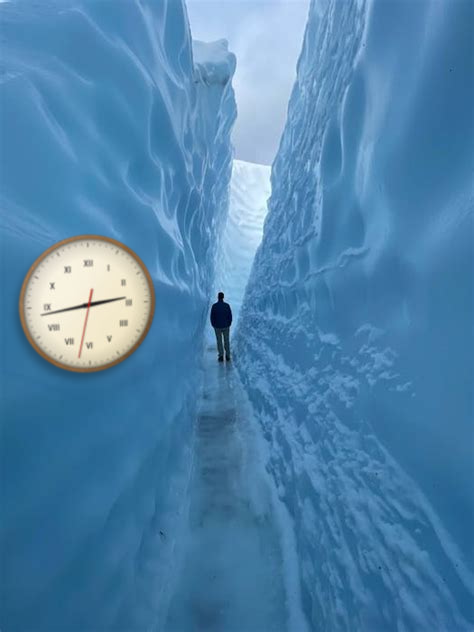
2:43:32
